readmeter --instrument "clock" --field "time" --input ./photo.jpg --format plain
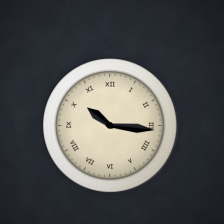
10:16
